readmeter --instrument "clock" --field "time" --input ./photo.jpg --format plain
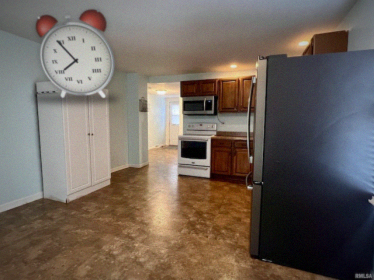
7:54
